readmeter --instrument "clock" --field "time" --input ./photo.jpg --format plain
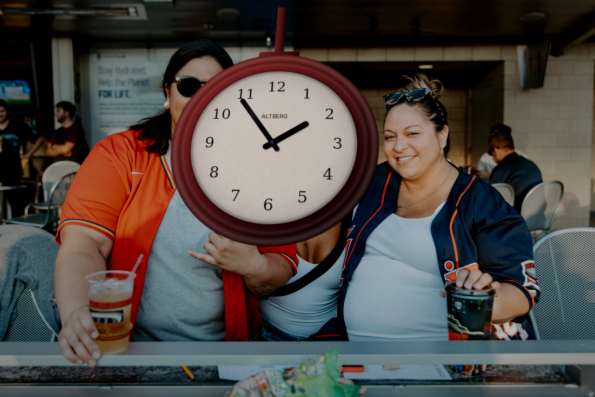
1:54
